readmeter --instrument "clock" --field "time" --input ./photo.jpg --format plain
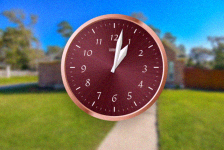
1:02
